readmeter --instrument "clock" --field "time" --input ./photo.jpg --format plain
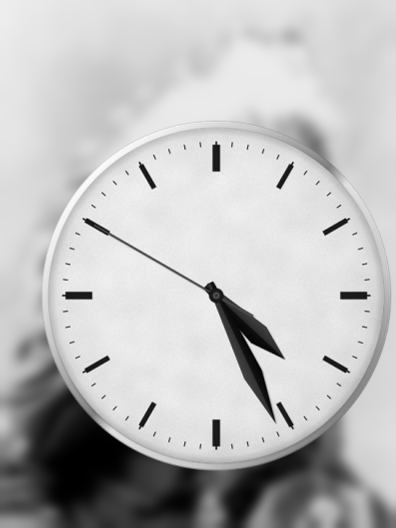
4:25:50
